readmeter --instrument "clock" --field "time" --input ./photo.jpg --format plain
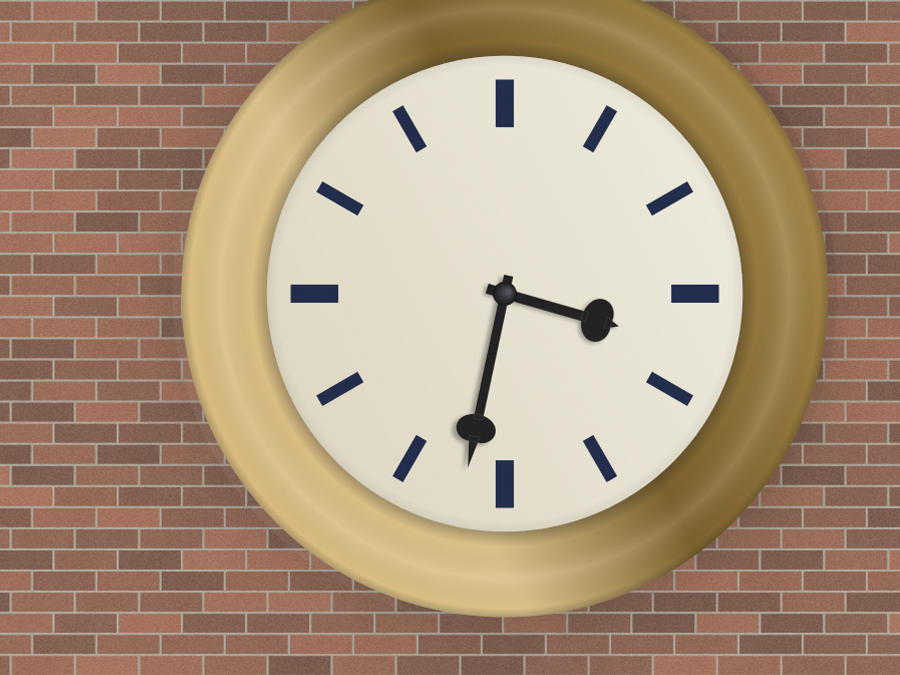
3:32
